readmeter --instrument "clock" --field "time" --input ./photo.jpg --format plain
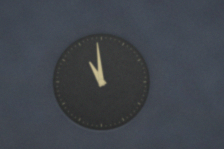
10:59
